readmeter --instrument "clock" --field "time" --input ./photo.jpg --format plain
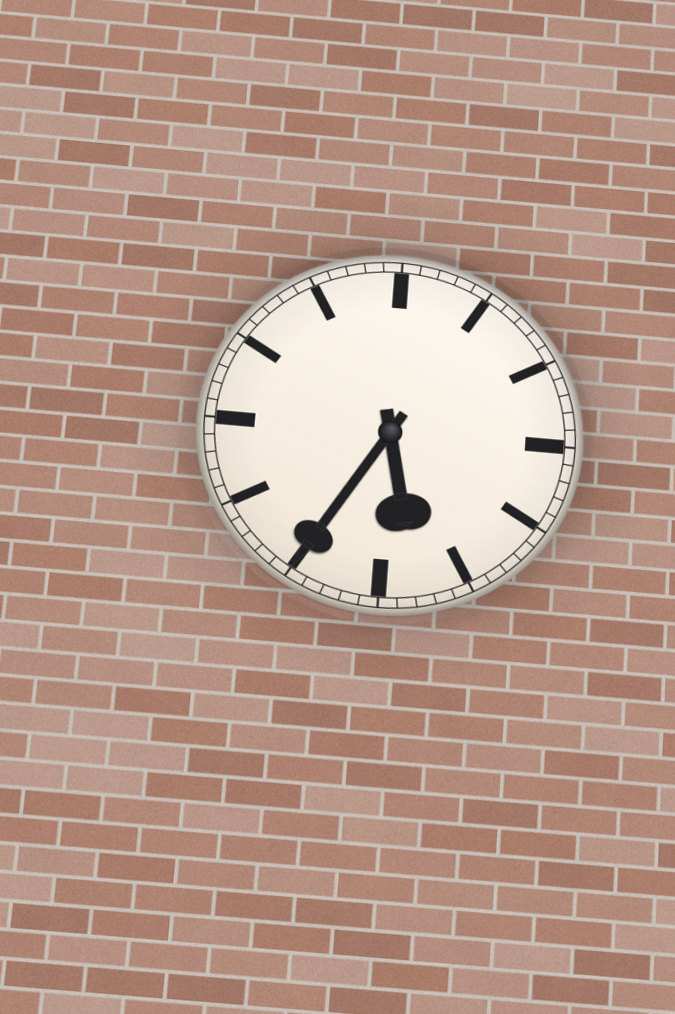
5:35
